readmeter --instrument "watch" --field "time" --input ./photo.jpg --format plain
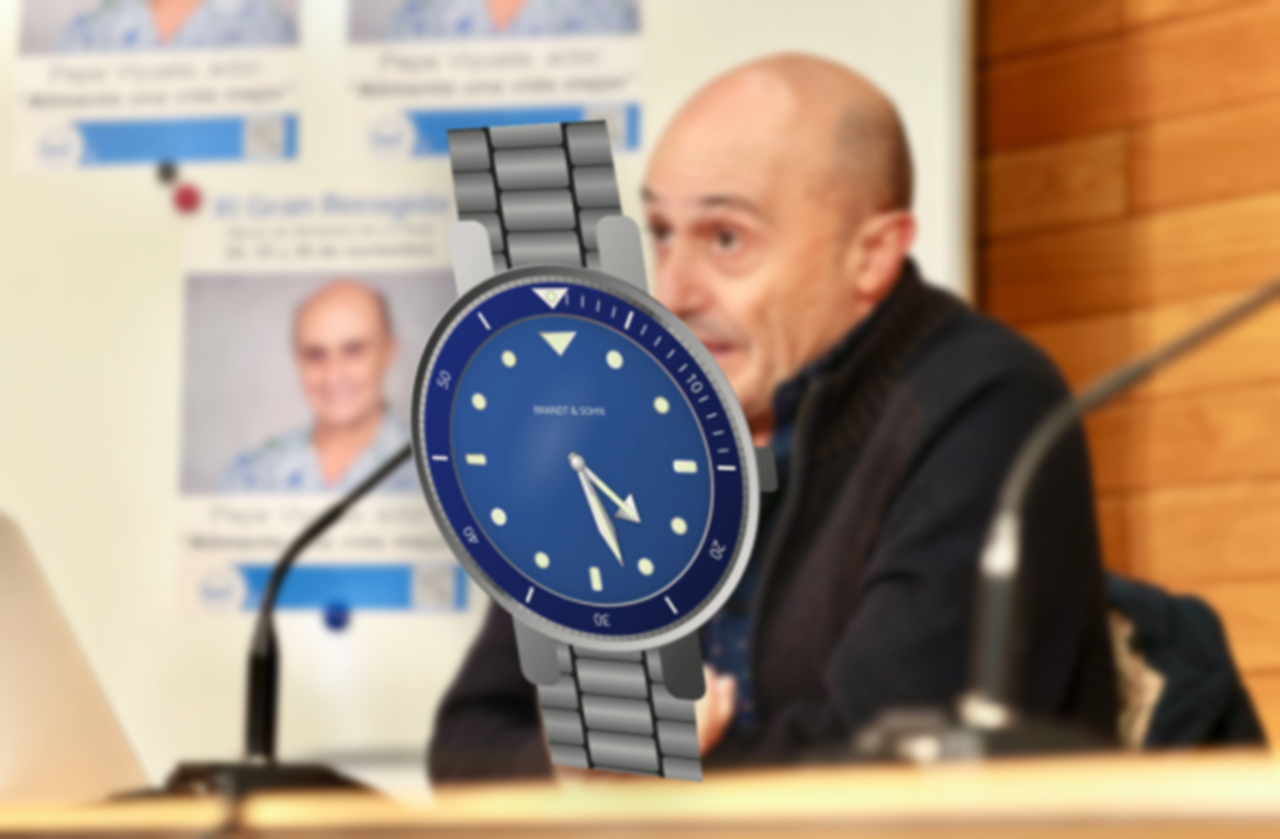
4:27
